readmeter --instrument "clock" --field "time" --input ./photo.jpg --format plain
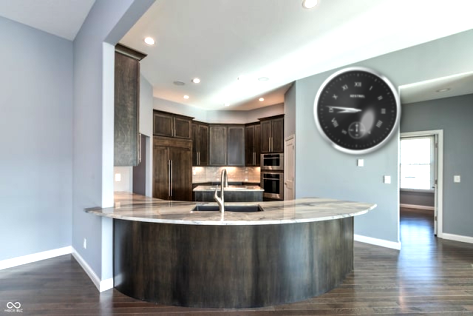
8:46
